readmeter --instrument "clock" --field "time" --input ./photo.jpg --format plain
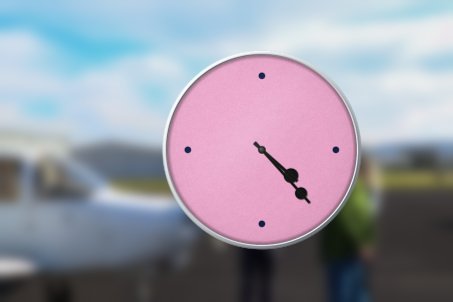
4:23
